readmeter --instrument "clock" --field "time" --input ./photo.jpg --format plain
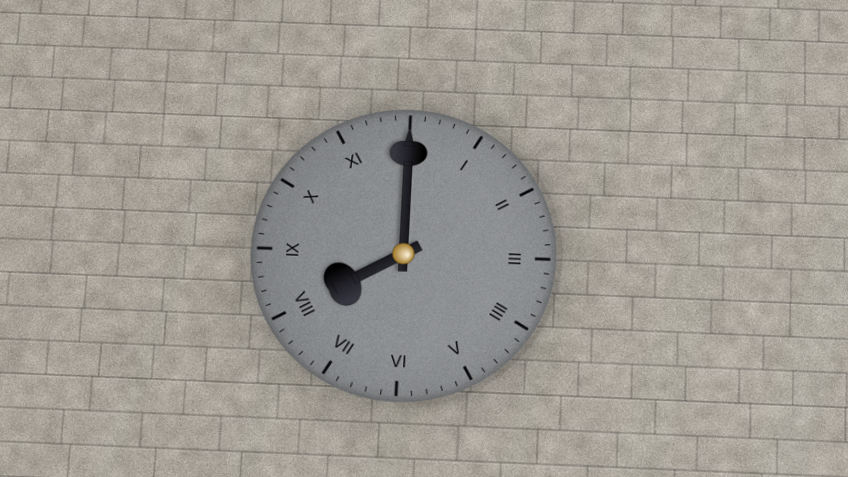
8:00
